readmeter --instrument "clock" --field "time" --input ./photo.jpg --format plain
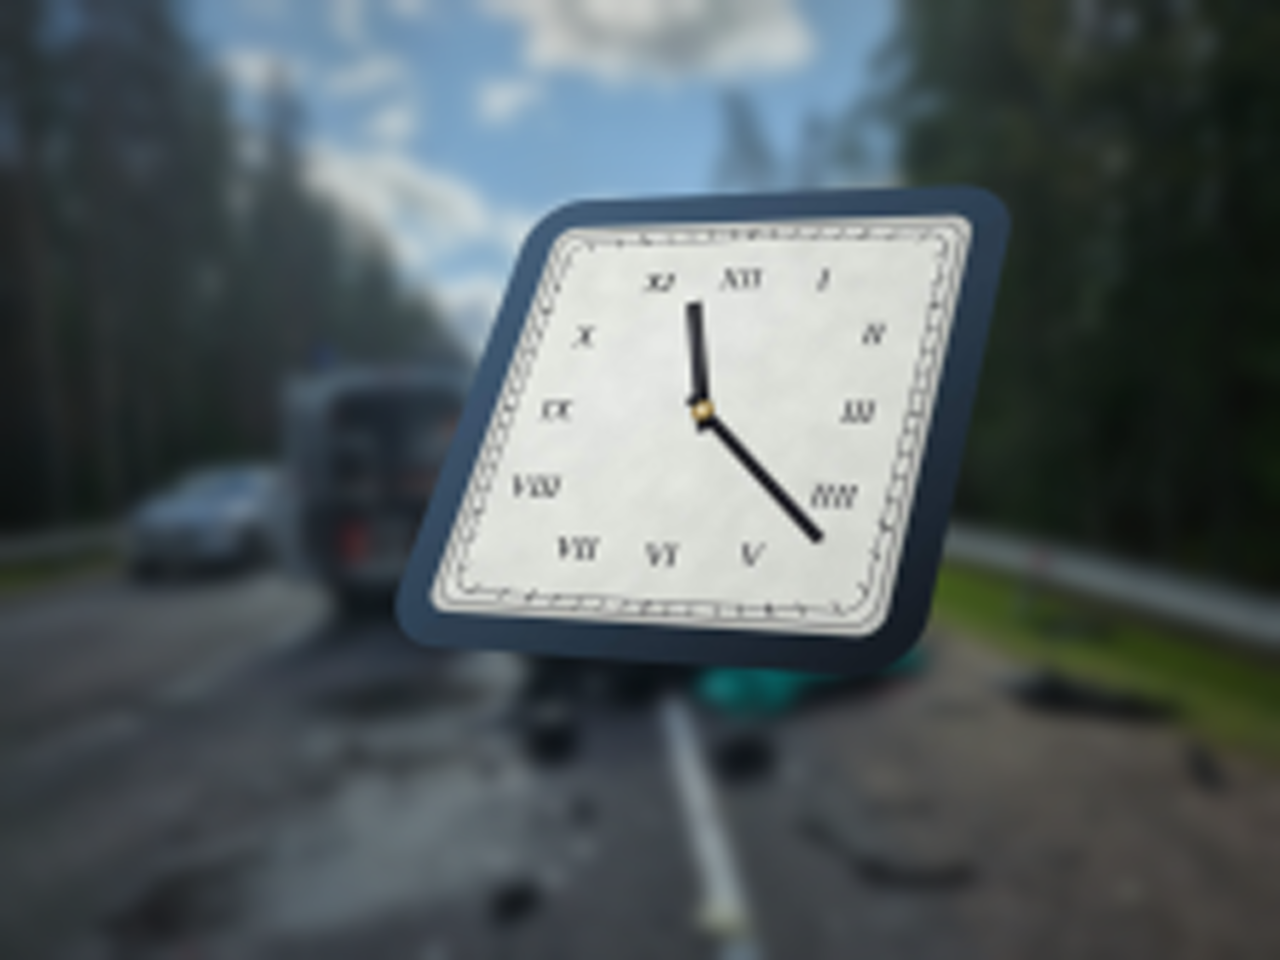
11:22
